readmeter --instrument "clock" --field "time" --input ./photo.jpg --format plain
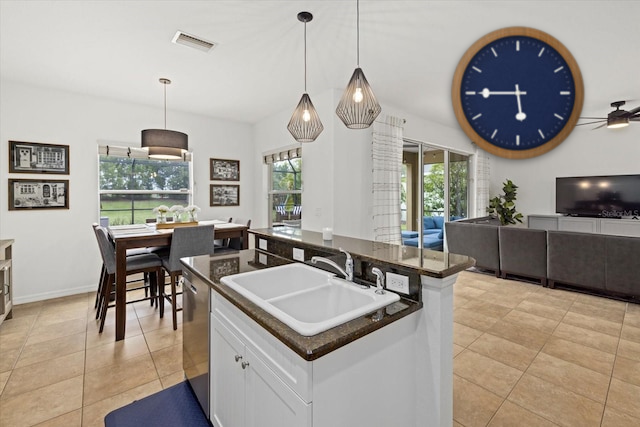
5:45
